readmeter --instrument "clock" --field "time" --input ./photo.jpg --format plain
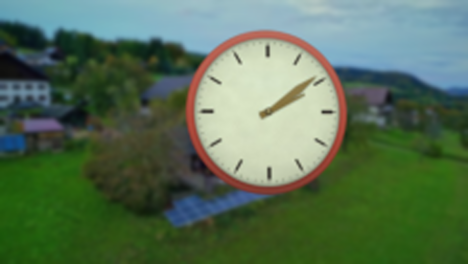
2:09
